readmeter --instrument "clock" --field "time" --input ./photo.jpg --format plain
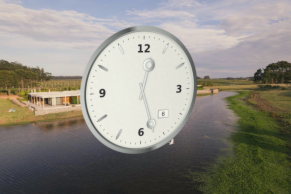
12:27
